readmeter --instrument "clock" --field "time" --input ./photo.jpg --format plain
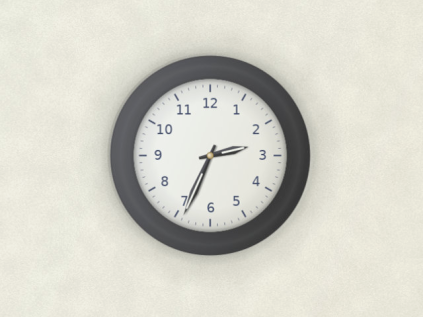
2:34
